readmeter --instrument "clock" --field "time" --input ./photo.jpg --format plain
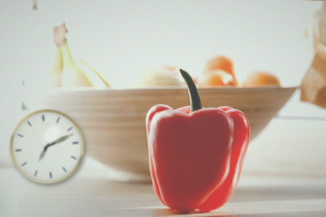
7:12
